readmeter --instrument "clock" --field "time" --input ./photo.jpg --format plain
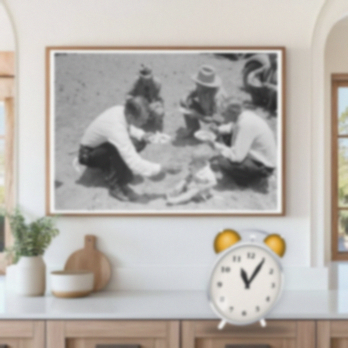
11:05
